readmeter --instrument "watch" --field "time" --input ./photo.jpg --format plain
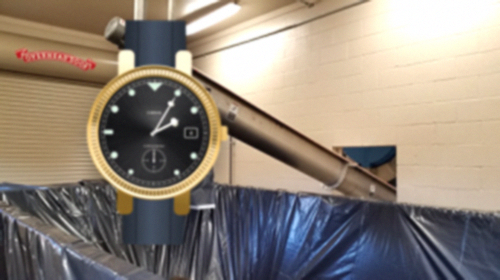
2:05
